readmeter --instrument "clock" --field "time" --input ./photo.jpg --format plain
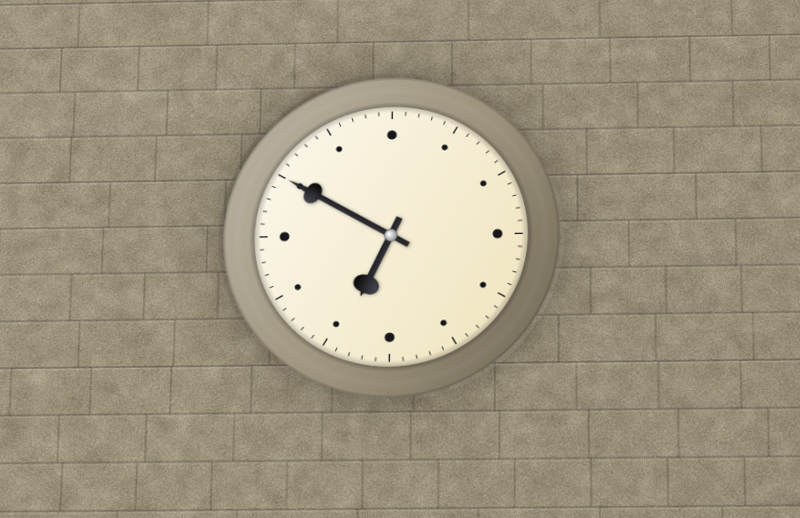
6:50
